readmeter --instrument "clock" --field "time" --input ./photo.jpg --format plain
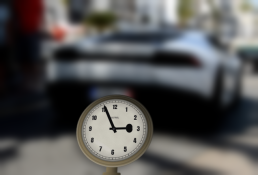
2:56
